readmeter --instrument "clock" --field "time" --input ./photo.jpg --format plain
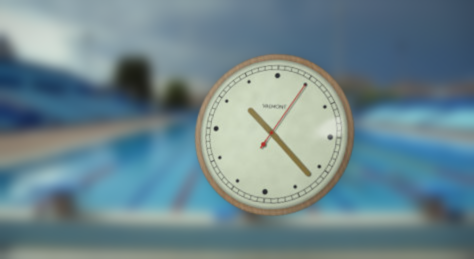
10:22:05
